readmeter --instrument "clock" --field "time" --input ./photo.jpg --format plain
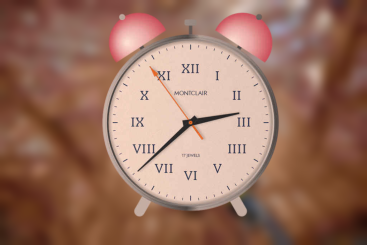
2:37:54
